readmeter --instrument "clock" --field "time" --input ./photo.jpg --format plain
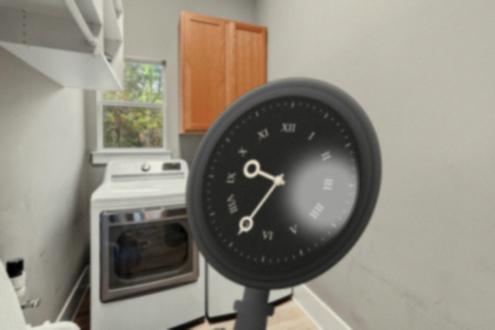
9:35
